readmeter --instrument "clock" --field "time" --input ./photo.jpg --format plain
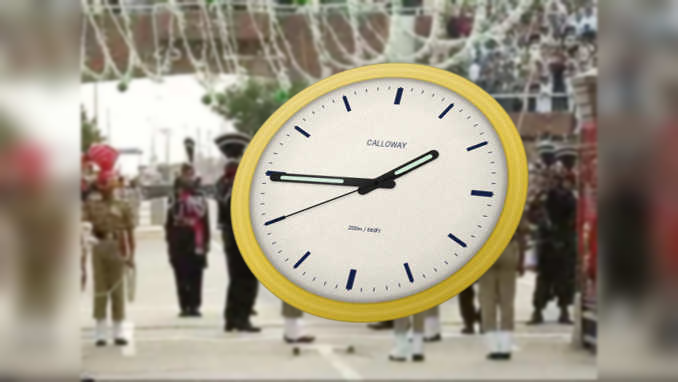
1:44:40
